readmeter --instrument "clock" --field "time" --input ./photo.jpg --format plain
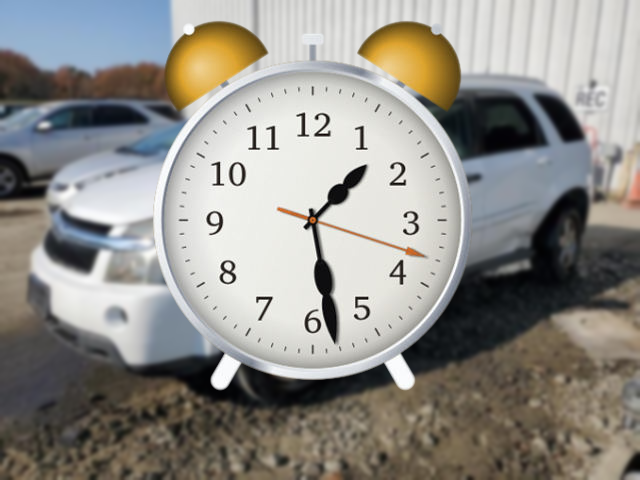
1:28:18
